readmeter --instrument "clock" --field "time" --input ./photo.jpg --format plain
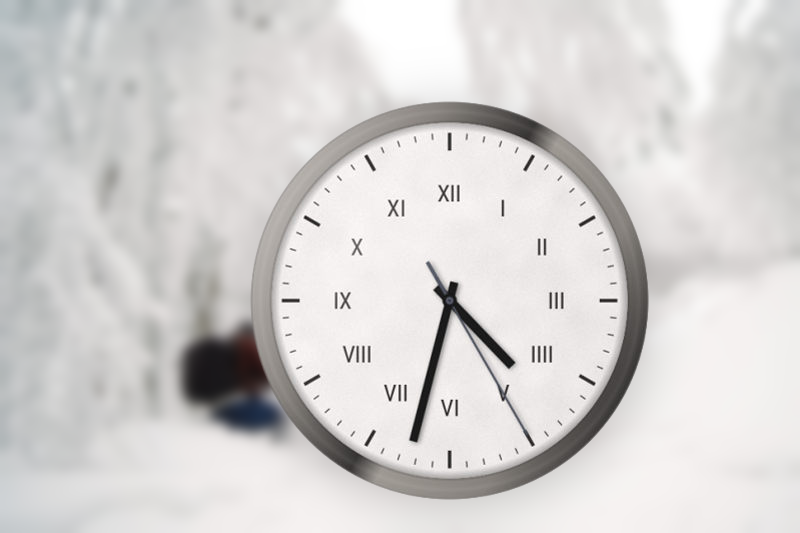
4:32:25
